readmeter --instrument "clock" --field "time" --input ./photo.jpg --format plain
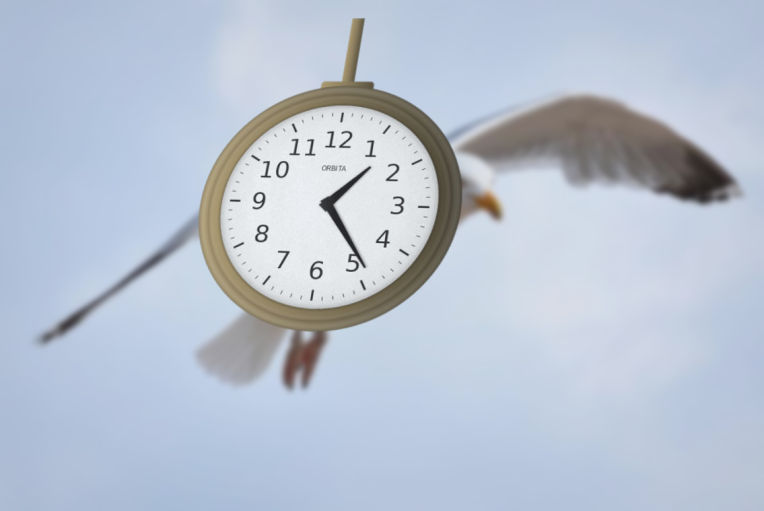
1:24
